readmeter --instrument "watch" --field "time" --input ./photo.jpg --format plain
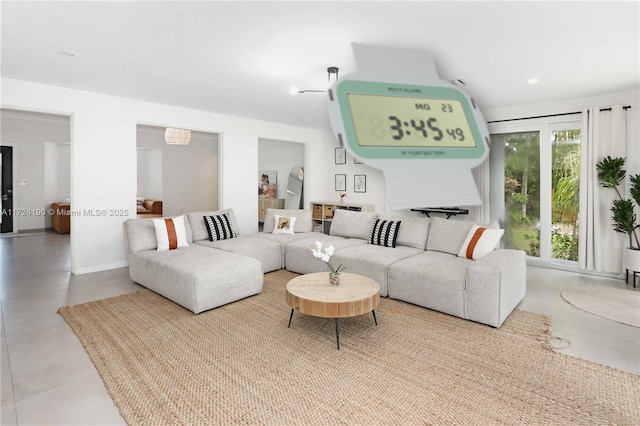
3:45:49
